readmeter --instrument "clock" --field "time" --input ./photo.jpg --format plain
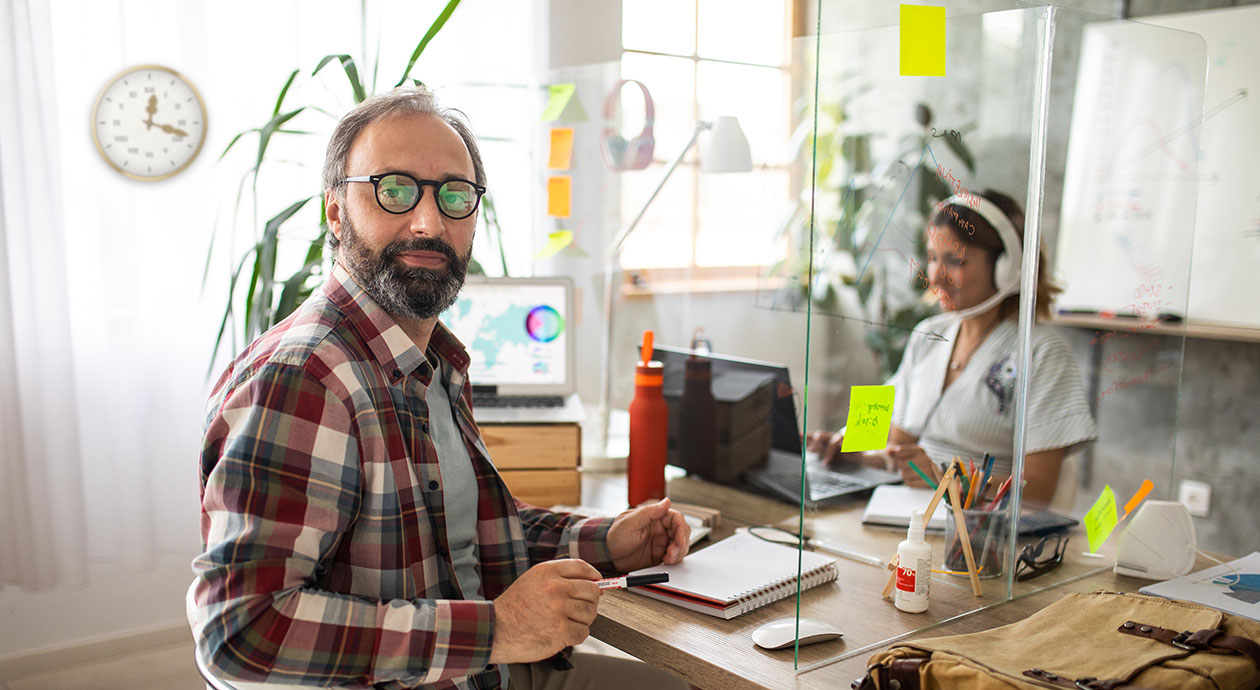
12:18
